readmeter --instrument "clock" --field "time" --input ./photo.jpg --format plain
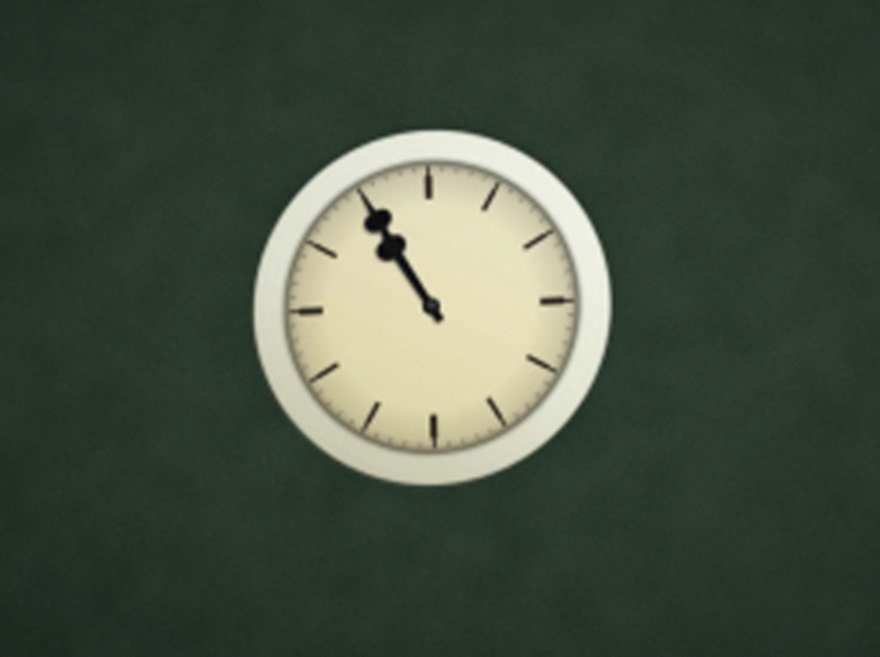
10:55
